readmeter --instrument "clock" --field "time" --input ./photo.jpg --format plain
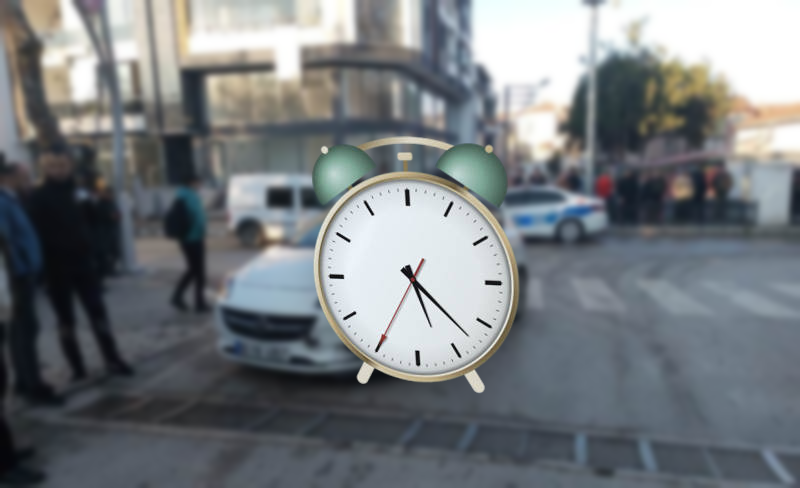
5:22:35
